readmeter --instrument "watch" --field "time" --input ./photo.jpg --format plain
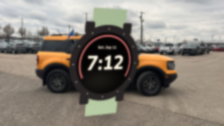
7:12
